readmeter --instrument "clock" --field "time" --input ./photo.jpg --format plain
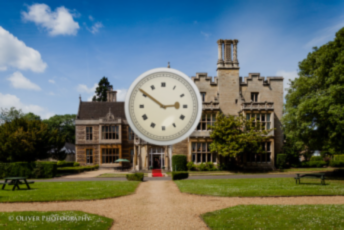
2:51
